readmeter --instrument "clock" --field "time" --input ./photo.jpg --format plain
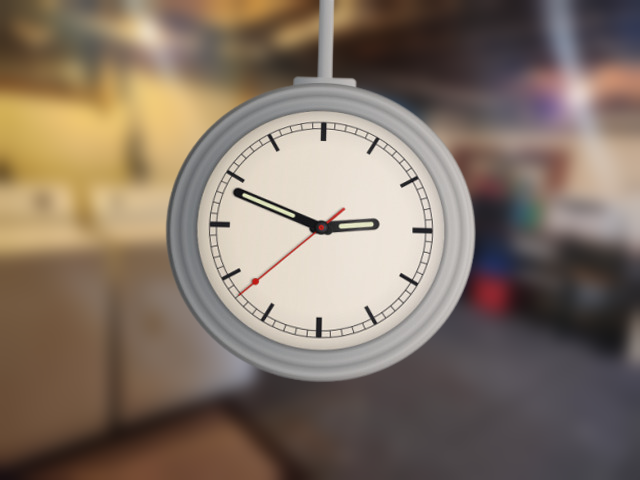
2:48:38
